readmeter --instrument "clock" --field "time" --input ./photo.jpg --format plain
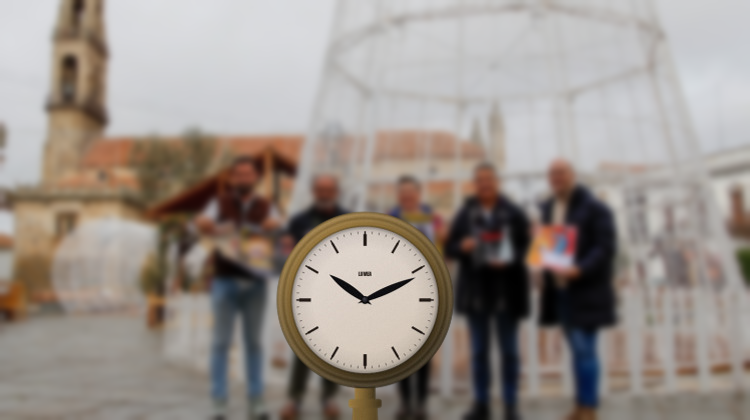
10:11
